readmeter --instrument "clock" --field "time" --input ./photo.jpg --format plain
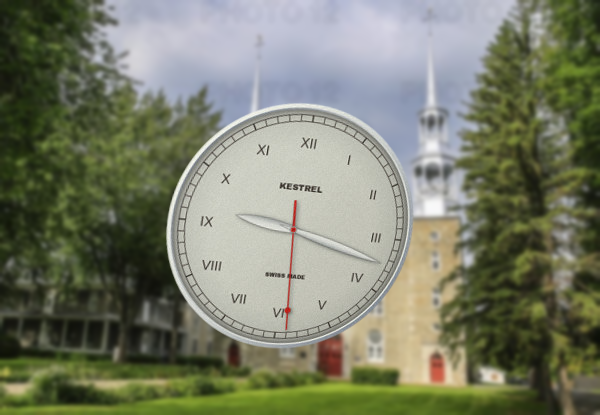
9:17:29
